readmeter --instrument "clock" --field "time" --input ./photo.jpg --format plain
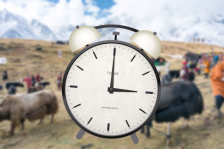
3:00
